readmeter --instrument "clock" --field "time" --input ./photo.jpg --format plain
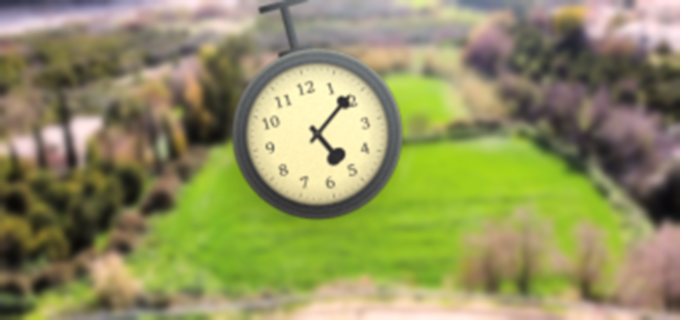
5:09
